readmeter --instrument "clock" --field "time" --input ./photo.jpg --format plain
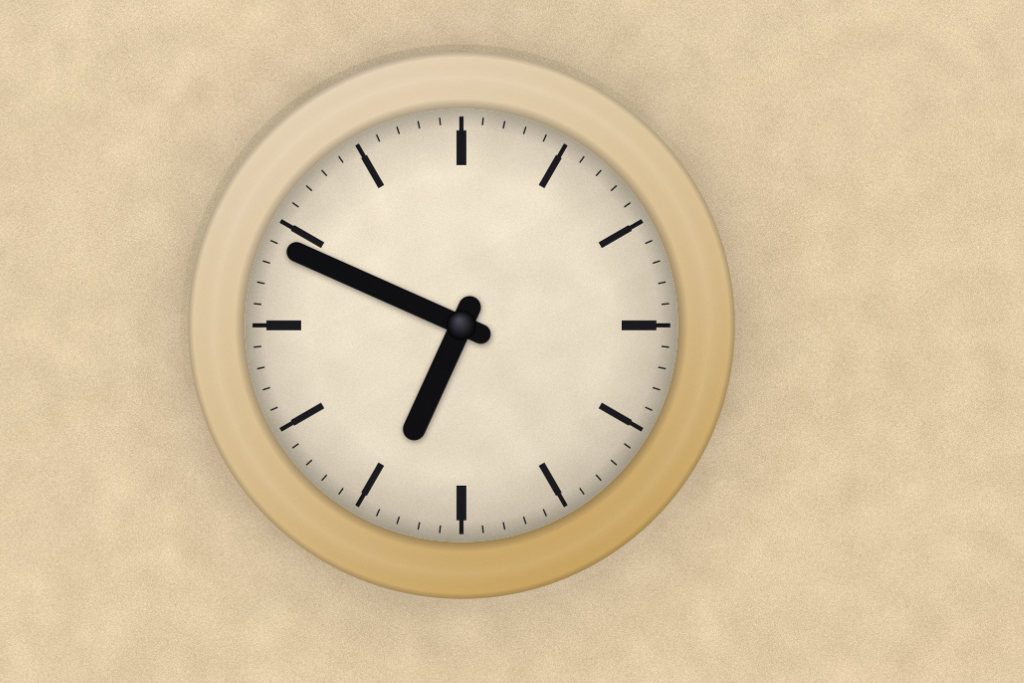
6:49
